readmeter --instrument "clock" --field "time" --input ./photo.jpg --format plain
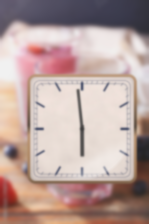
5:59
